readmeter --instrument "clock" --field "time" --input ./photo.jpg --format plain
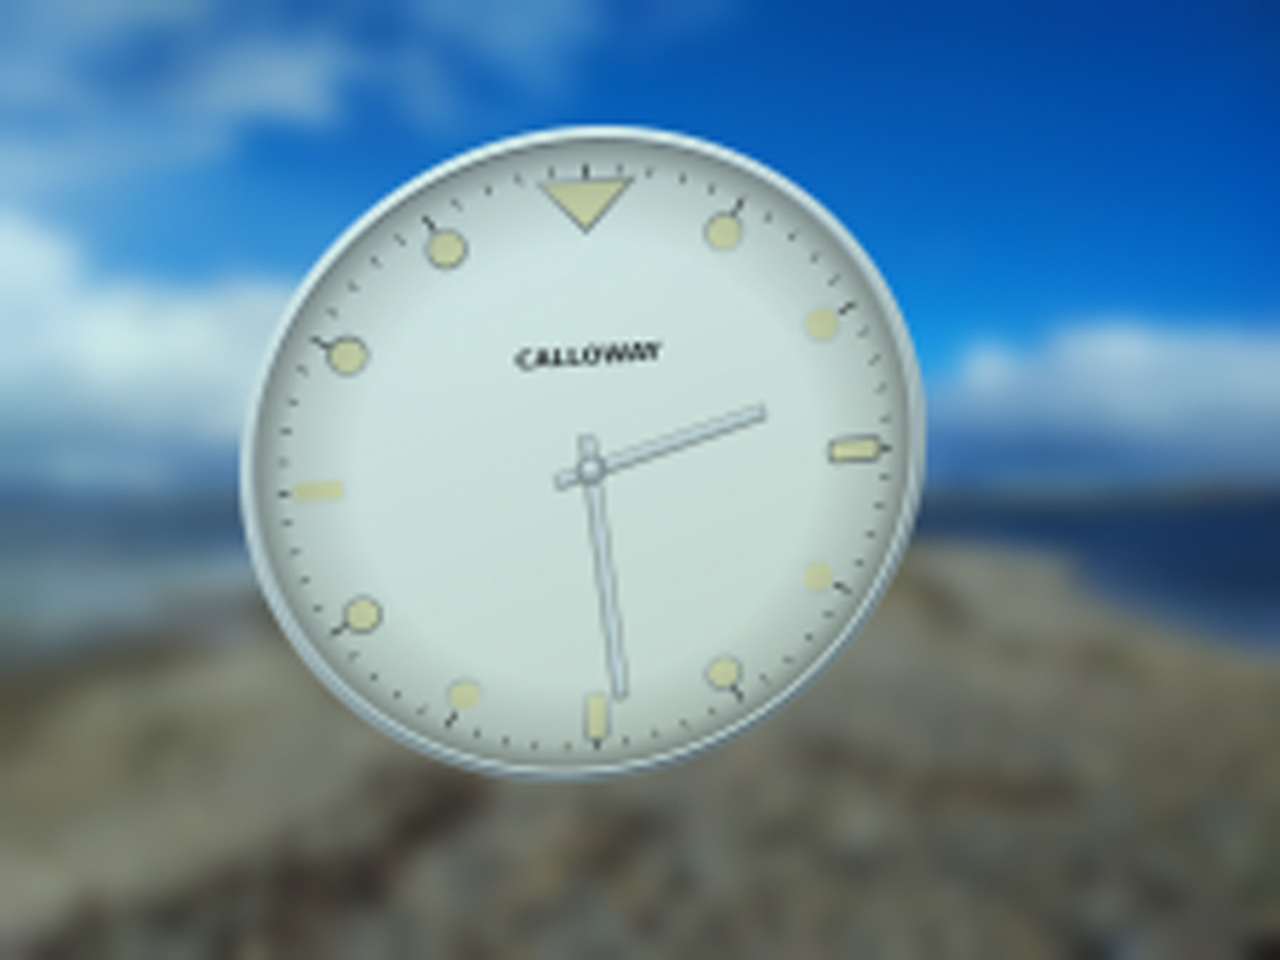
2:29
